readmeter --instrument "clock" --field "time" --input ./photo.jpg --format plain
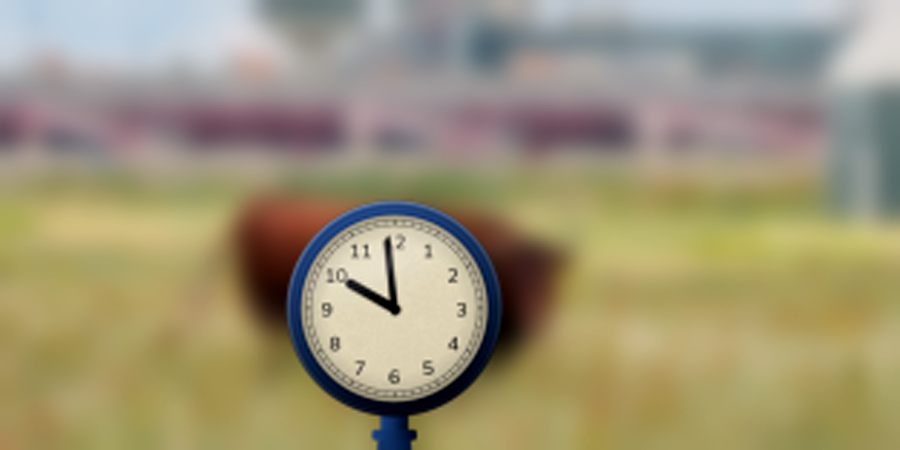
9:59
